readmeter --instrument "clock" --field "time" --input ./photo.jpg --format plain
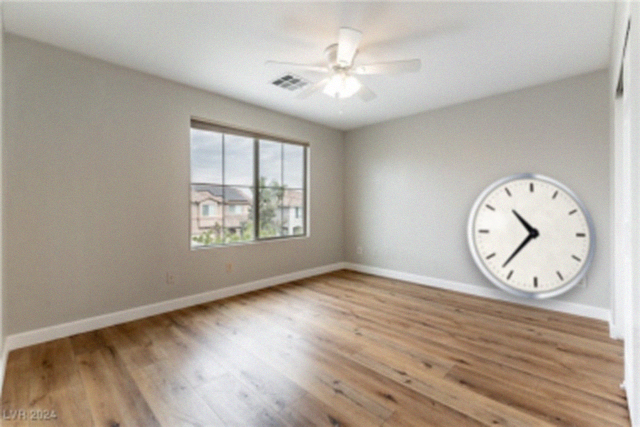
10:37
